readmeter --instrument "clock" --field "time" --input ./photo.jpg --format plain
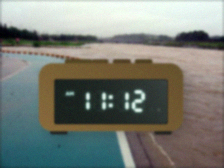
11:12
